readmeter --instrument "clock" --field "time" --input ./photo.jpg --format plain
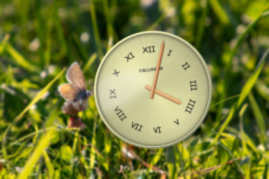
4:03
